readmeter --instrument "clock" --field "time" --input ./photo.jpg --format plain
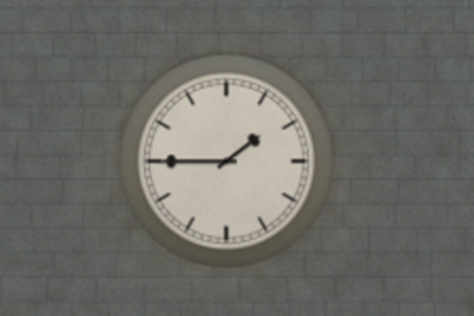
1:45
